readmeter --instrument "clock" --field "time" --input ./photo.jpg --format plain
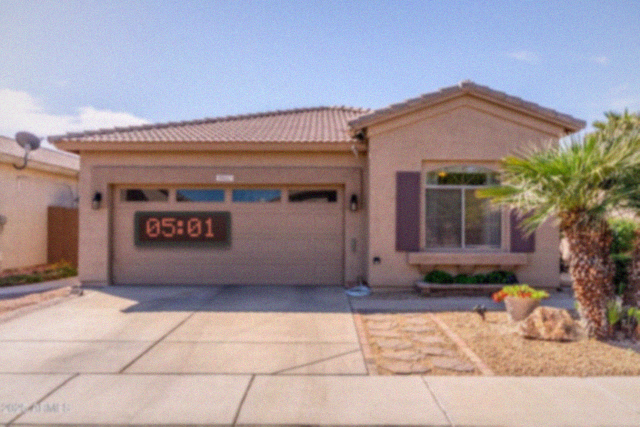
5:01
